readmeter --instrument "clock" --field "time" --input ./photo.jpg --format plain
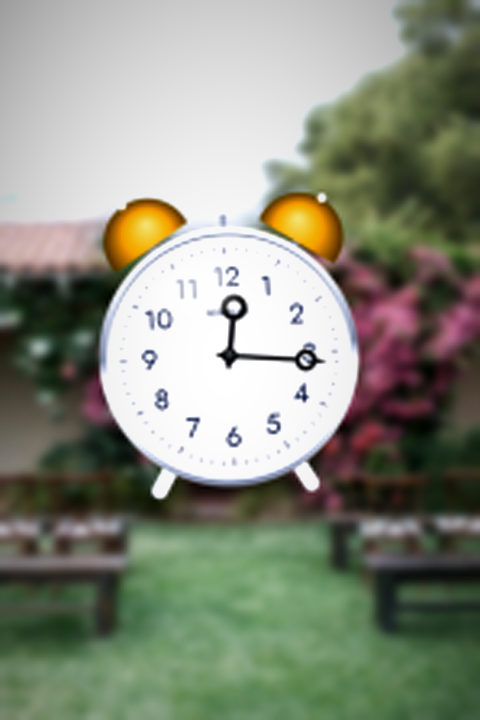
12:16
